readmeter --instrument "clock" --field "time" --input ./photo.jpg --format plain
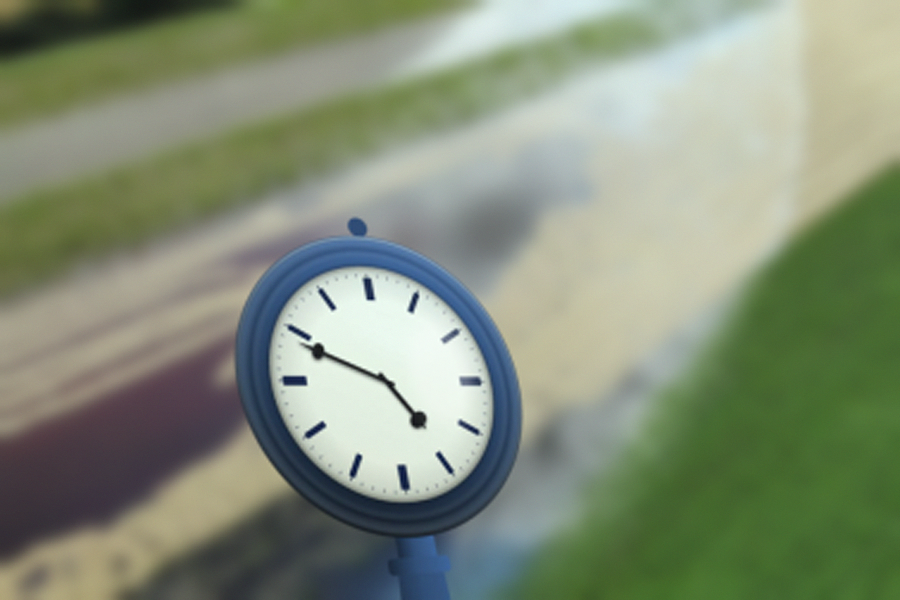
4:49
